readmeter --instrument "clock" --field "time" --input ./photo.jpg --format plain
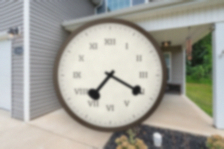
7:20
